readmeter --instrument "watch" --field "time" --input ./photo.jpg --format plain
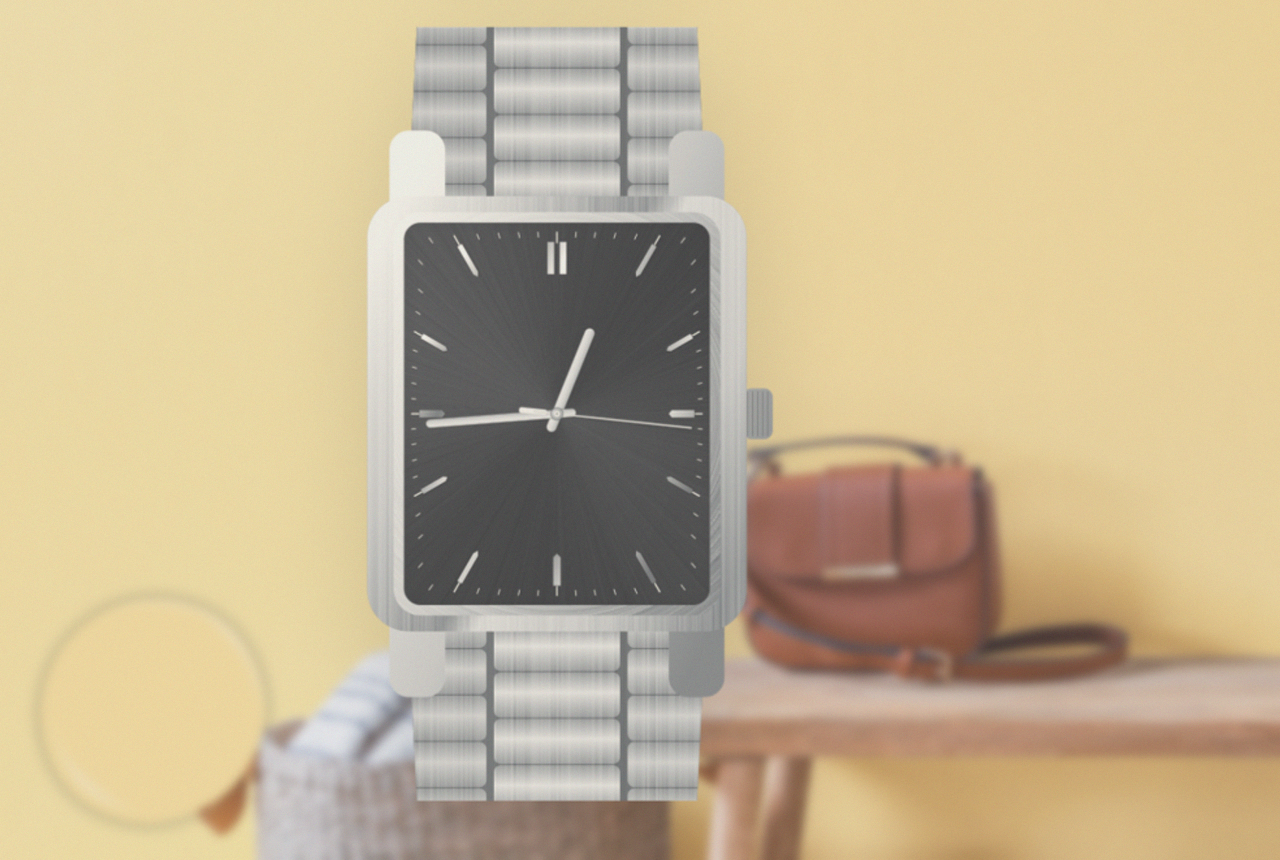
12:44:16
